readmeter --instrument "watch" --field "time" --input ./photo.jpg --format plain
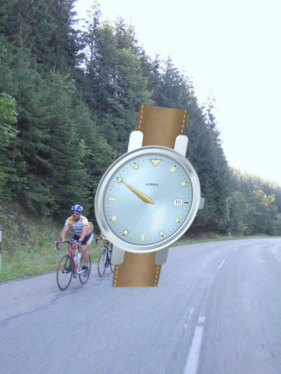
9:50
